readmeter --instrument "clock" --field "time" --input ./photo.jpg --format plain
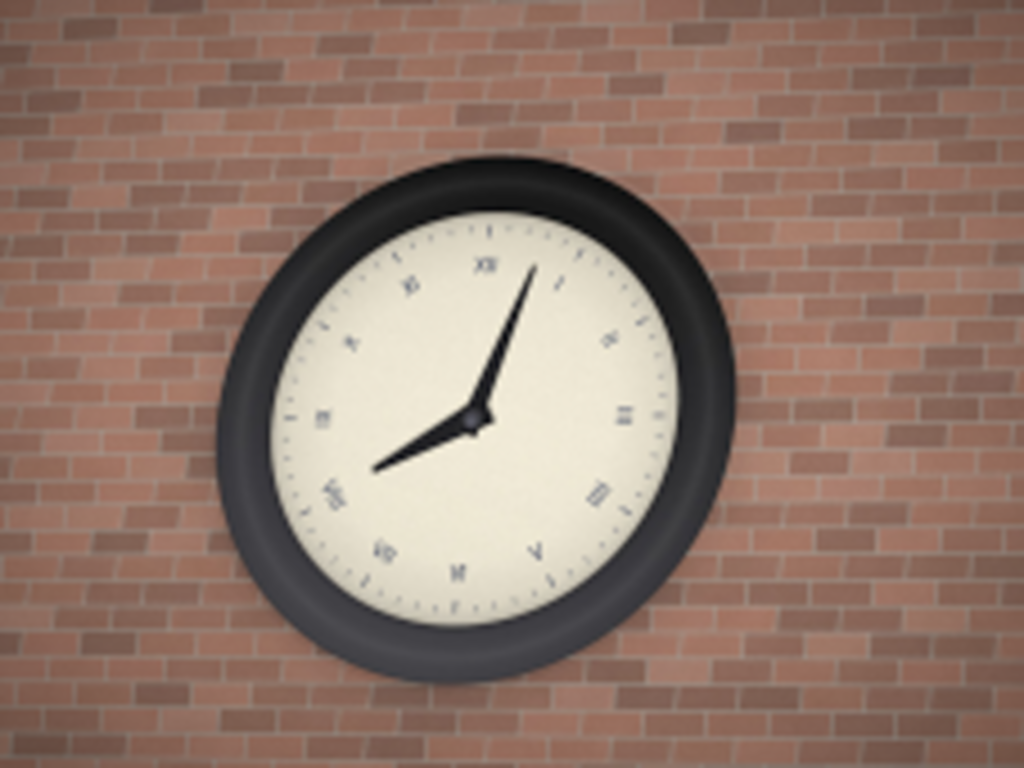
8:03
